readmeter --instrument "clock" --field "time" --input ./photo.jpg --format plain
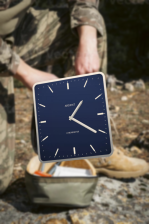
1:21
